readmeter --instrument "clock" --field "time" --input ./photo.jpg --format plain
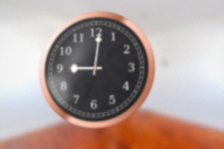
9:01
